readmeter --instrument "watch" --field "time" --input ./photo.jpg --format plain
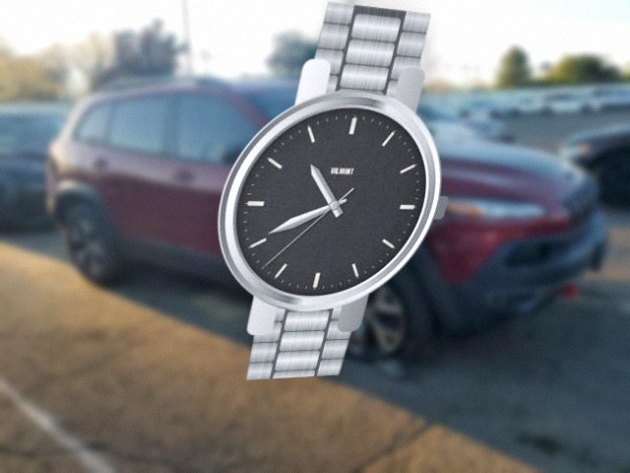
10:40:37
